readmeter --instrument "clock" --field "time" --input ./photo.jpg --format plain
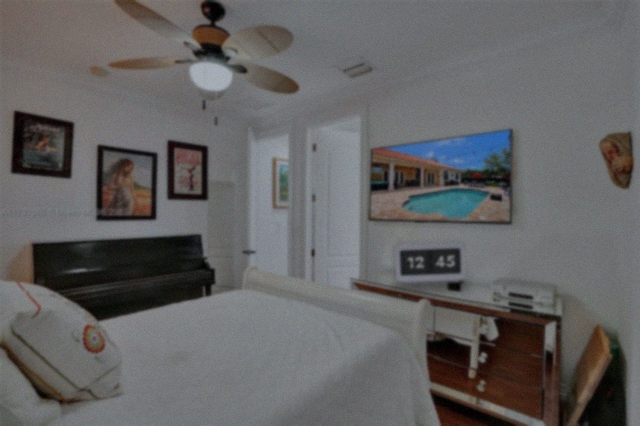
12:45
